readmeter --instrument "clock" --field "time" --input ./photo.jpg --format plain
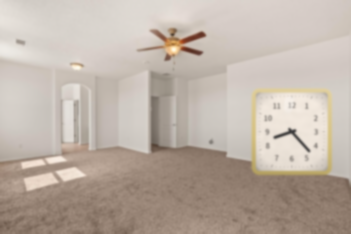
8:23
